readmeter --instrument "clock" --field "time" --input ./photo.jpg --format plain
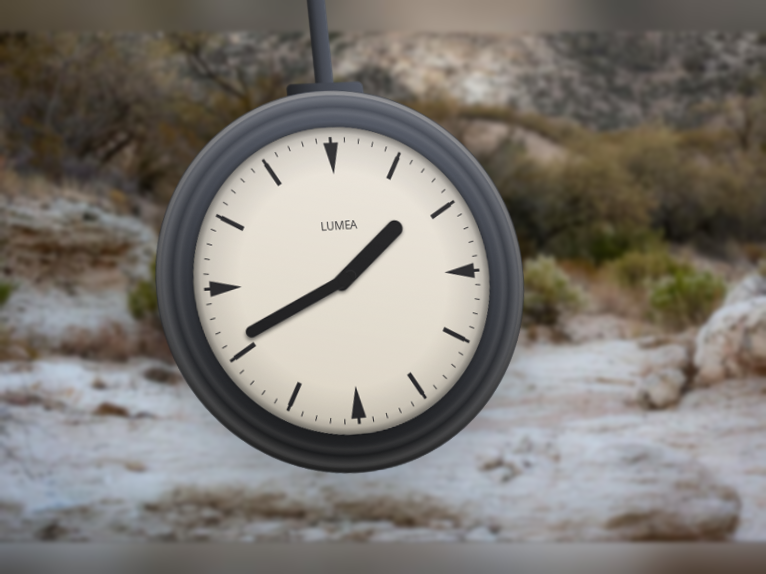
1:41
